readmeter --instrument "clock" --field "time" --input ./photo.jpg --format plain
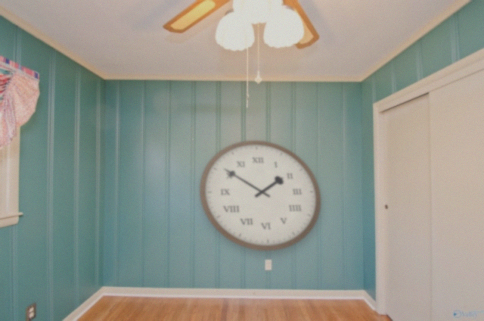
1:51
